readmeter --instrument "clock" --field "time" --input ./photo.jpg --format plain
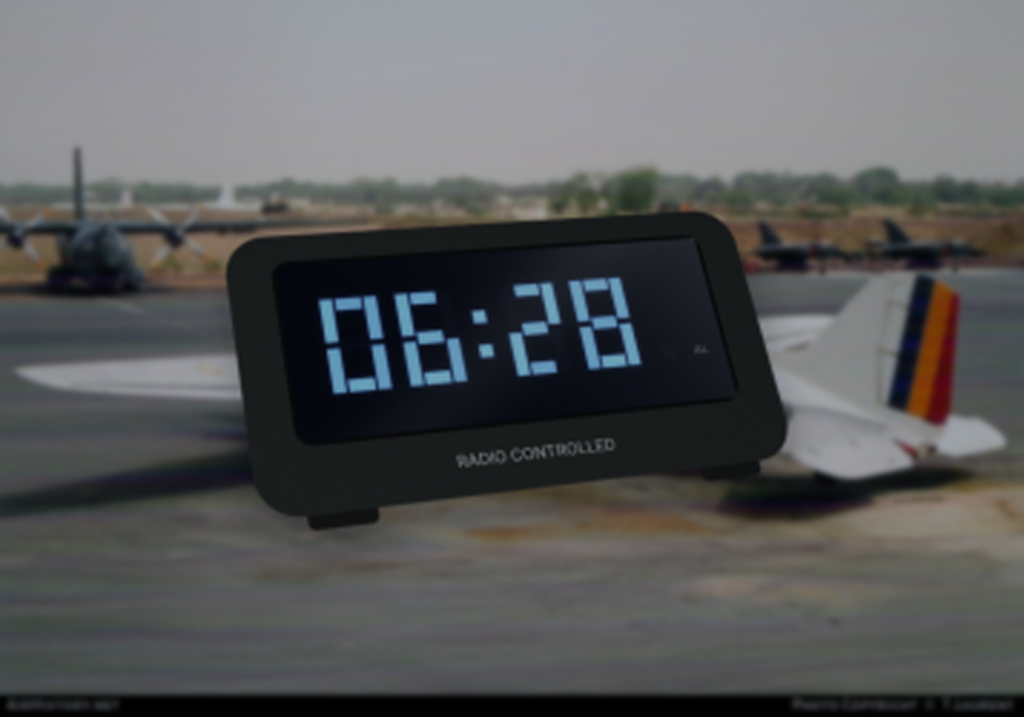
6:28
